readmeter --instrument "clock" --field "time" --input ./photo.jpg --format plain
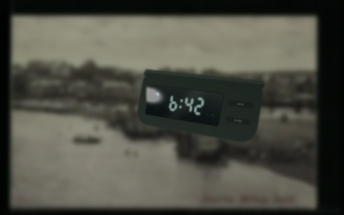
6:42
